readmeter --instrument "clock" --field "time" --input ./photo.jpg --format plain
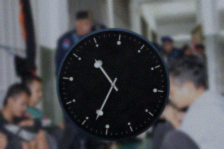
10:33
